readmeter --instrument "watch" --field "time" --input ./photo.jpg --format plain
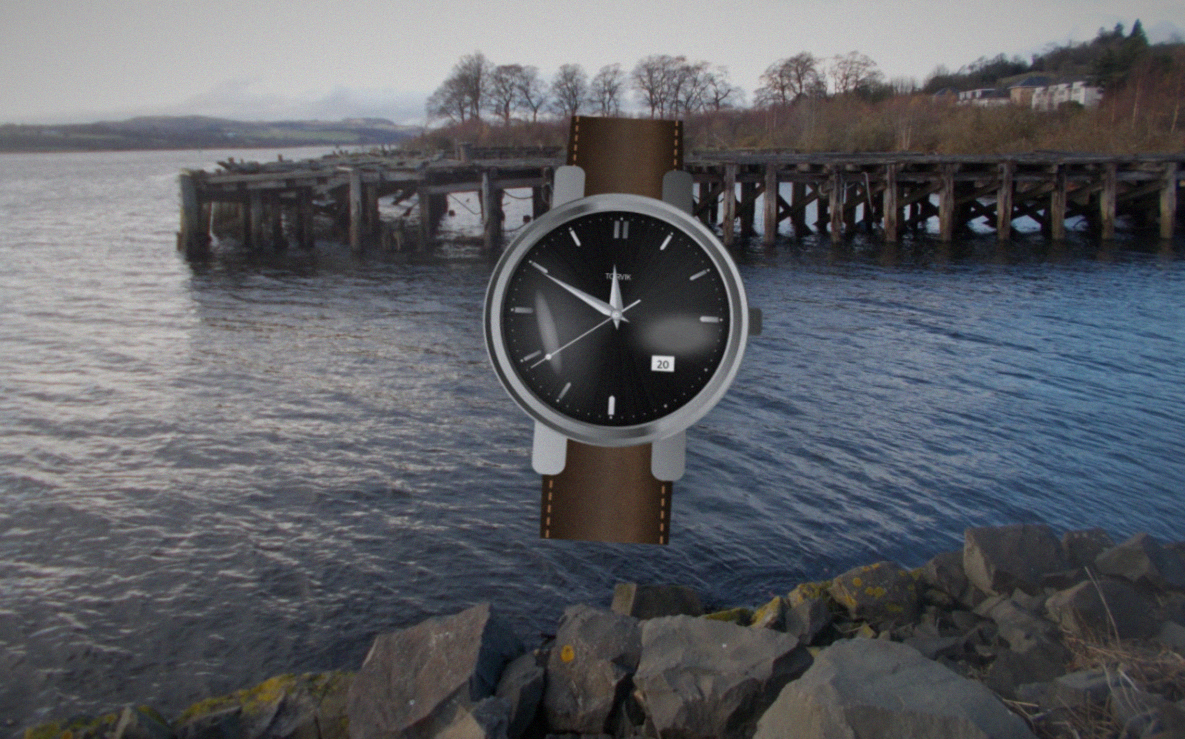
11:49:39
